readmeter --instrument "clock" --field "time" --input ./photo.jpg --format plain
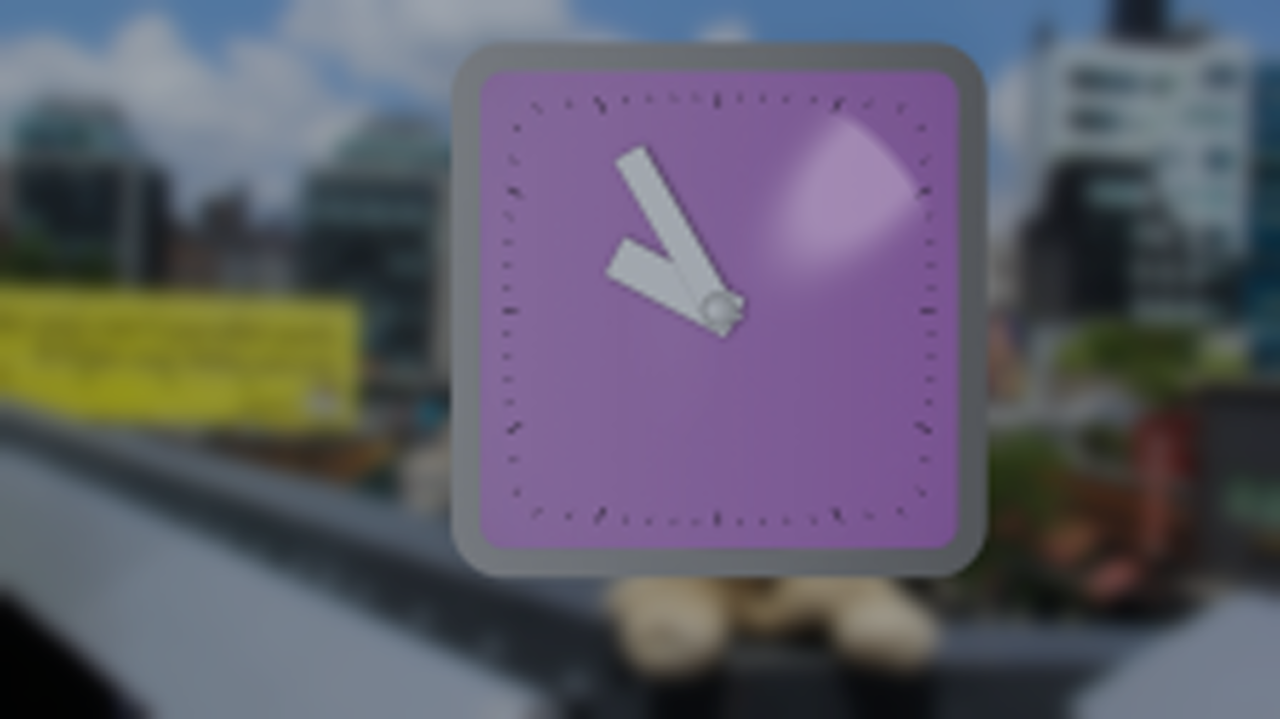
9:55
